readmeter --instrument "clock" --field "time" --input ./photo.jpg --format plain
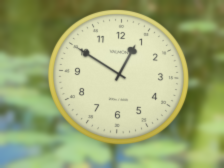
12:50
